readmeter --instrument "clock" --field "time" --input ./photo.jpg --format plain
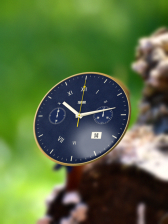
10:13
